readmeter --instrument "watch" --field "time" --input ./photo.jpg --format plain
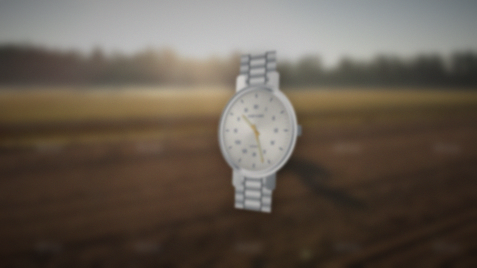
10:27
